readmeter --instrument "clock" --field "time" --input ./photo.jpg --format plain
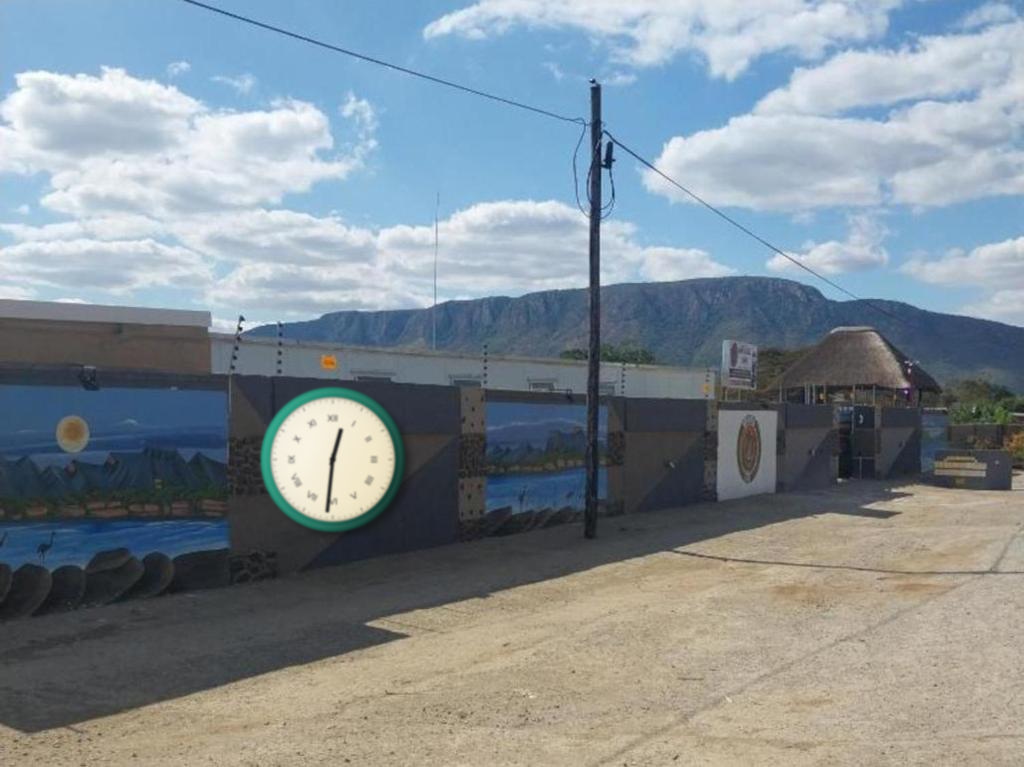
12:31
